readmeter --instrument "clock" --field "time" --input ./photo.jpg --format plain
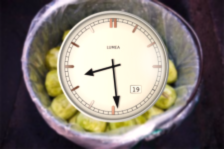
8:29
